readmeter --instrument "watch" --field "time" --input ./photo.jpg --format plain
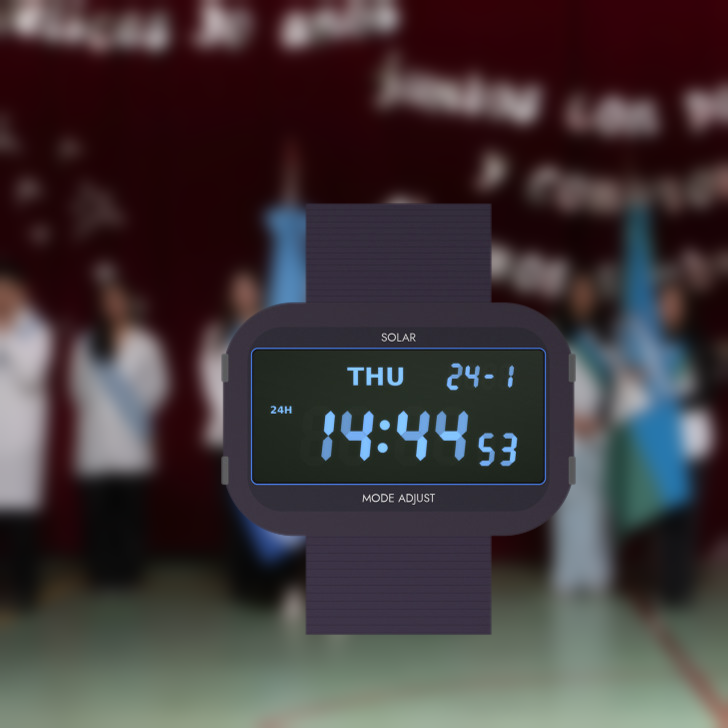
14:44:53
